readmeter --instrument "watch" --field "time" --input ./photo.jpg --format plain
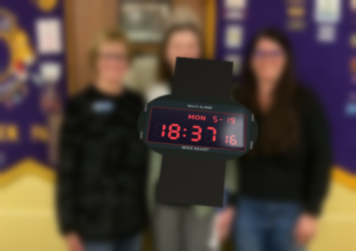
18:37:16
